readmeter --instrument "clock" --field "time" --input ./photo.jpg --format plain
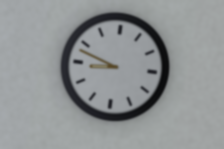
8:48
